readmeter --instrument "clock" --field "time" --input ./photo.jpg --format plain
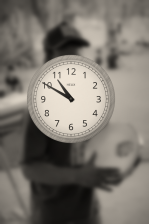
10:50
